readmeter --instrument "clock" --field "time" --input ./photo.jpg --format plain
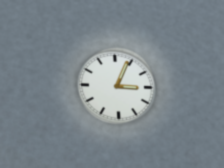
3:04
